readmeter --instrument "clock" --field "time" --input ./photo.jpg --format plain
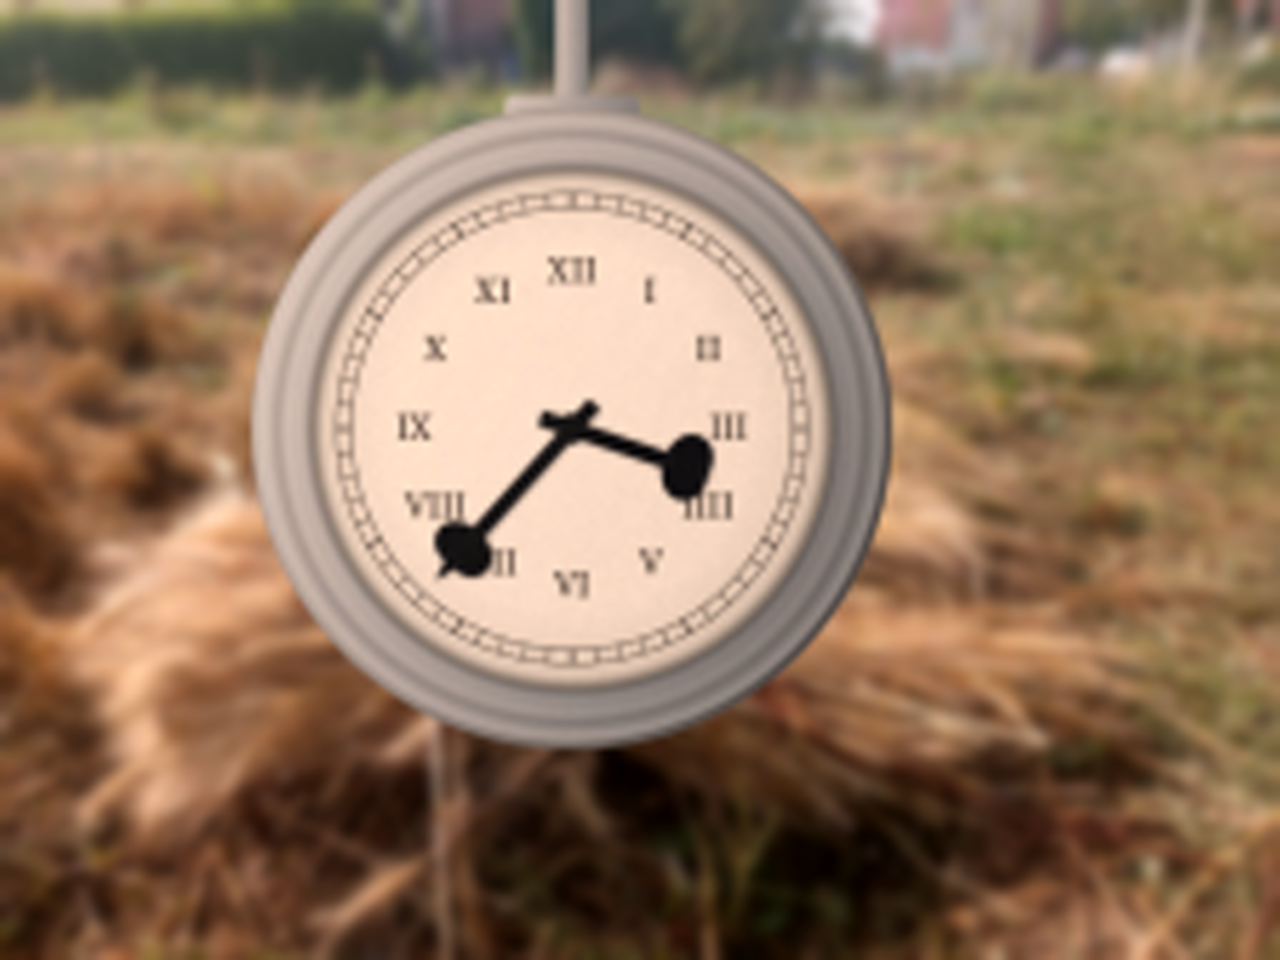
3:37
